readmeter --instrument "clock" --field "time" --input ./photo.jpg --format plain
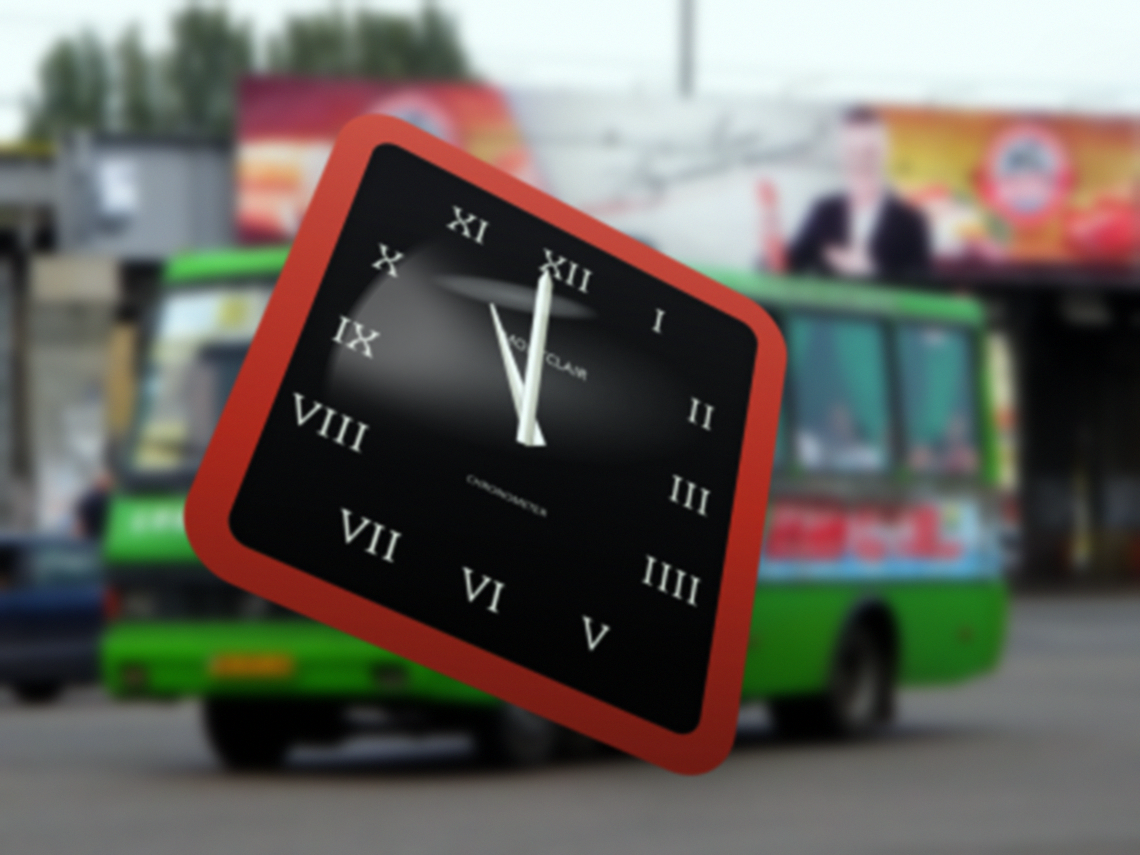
10:59
